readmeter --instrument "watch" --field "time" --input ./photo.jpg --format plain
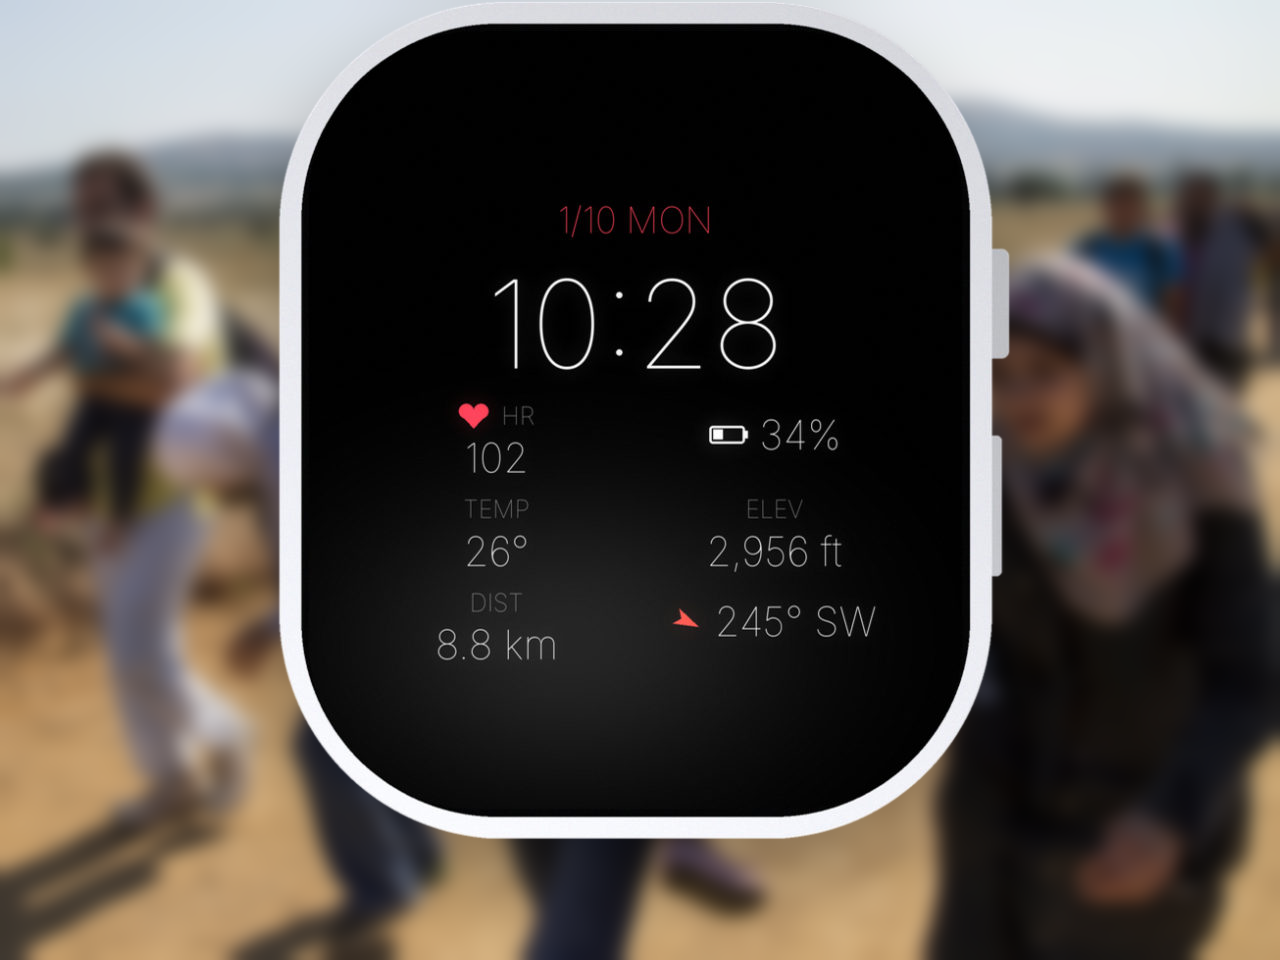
10:28
